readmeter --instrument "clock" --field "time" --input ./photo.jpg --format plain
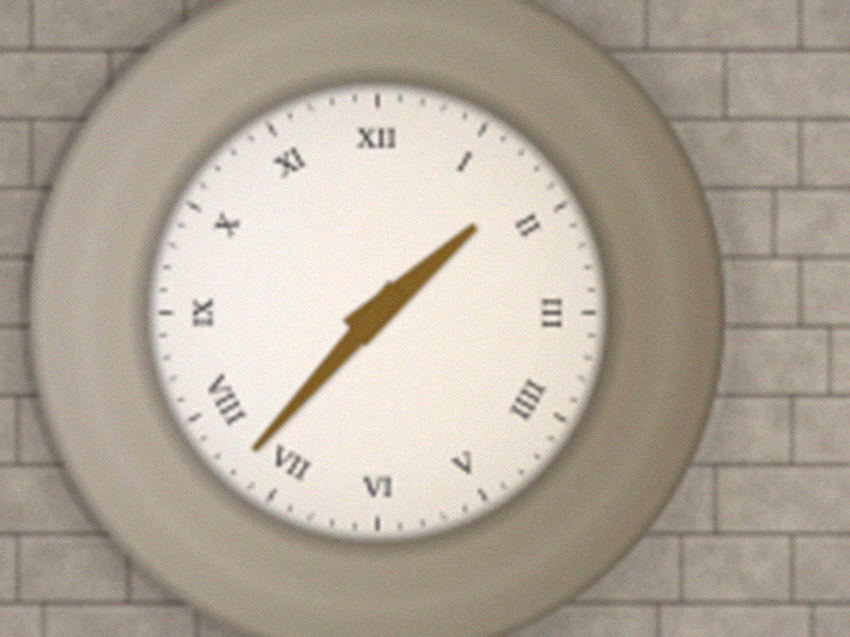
1:37
